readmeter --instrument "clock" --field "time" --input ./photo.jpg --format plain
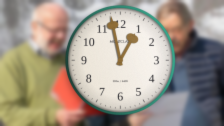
12:58
